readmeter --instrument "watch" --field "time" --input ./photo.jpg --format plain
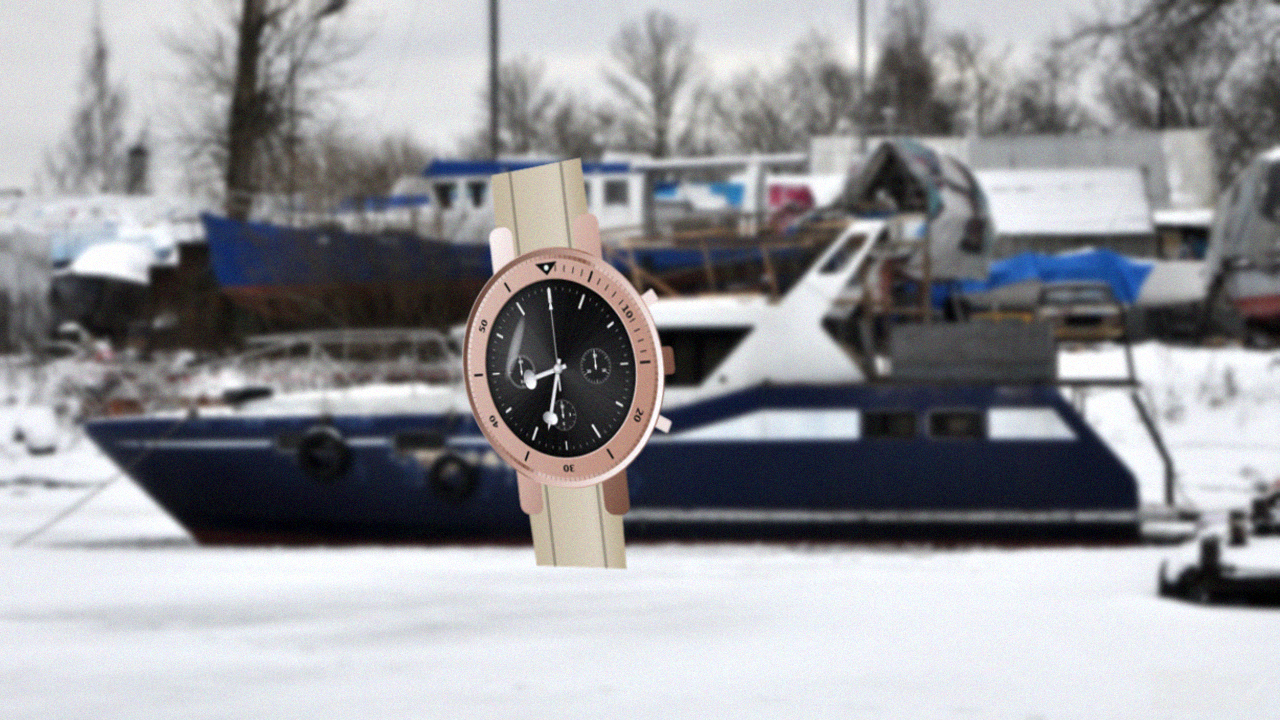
8:33
